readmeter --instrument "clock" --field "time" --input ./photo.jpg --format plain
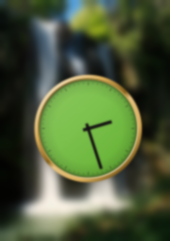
2:27
